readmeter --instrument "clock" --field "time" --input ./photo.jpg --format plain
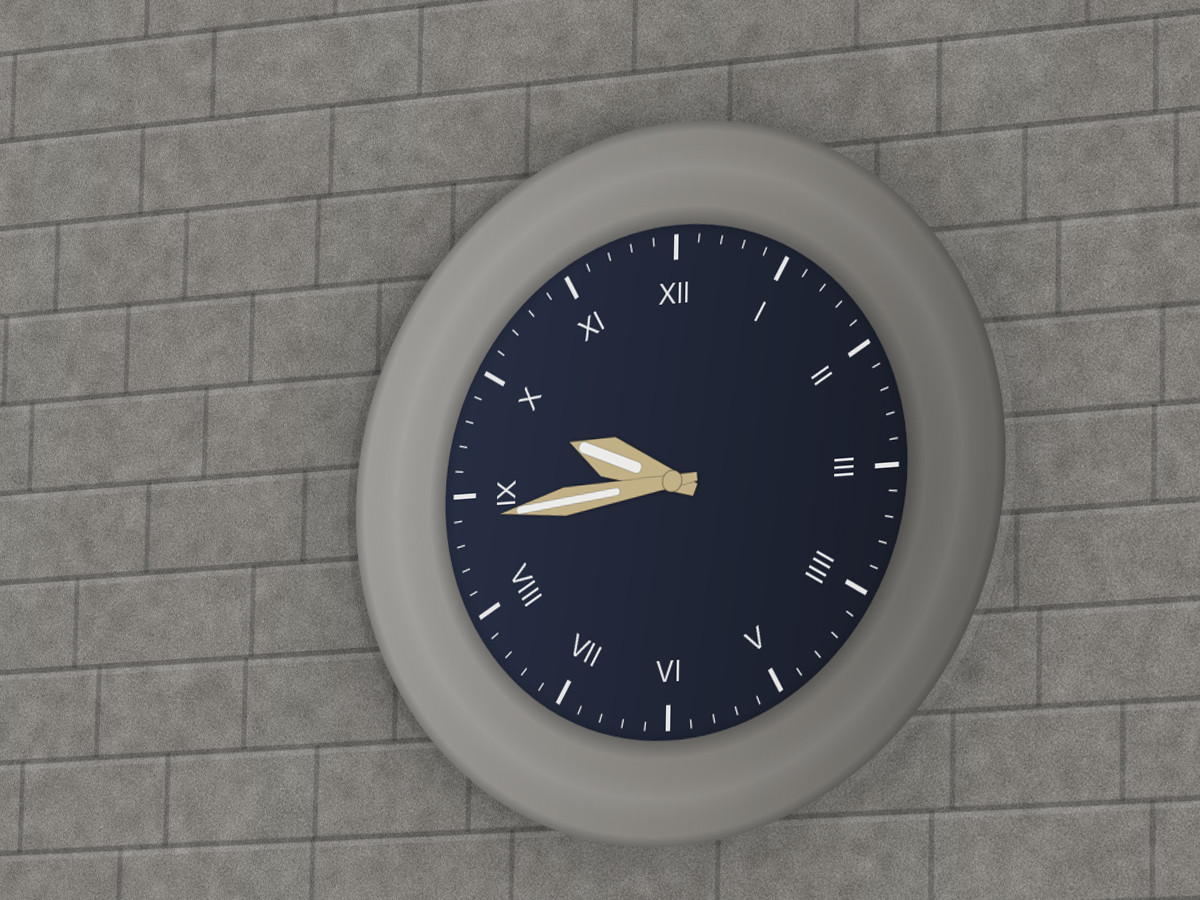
9:44
